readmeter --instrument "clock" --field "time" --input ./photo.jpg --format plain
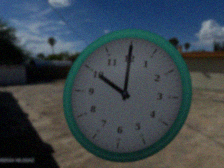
10:00
